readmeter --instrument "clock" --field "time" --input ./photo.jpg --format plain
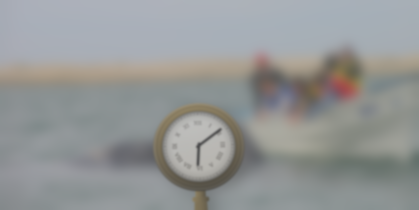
6:09
